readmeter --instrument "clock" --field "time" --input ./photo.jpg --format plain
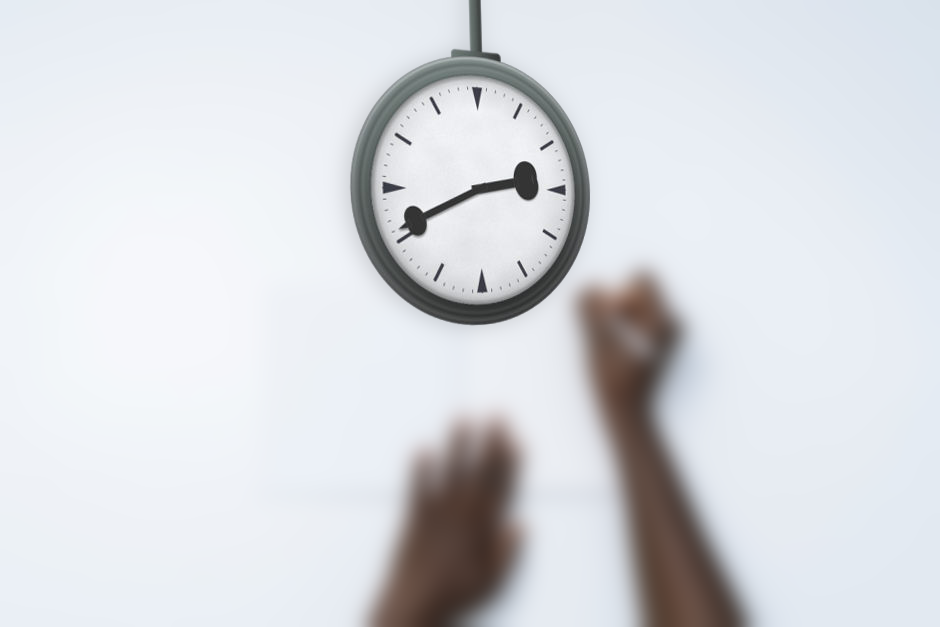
2:41
